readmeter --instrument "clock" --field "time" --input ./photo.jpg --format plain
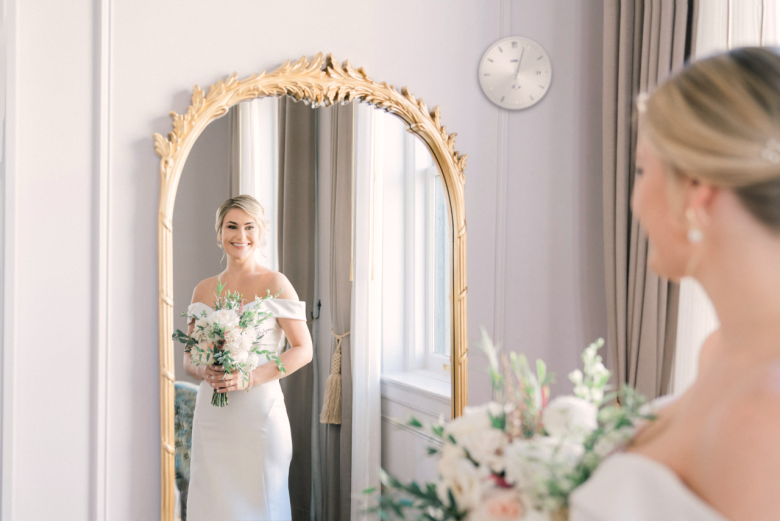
6:03
